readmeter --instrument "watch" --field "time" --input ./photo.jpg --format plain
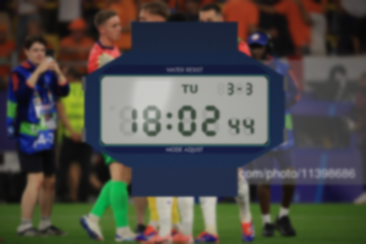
18:02:44
